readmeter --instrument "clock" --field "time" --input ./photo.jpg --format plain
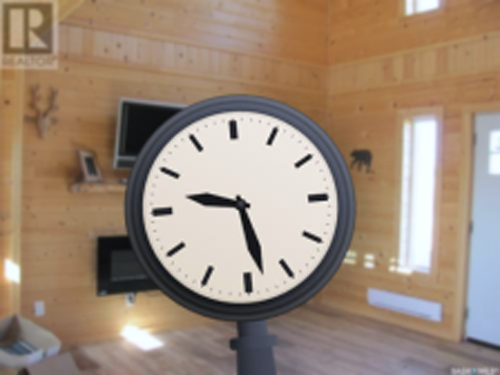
9:28
